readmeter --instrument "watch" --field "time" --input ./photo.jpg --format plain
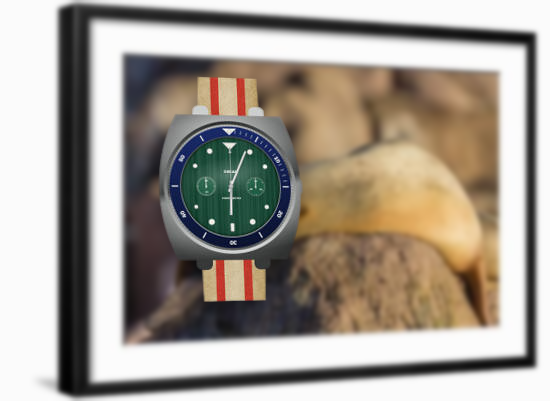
6:04
